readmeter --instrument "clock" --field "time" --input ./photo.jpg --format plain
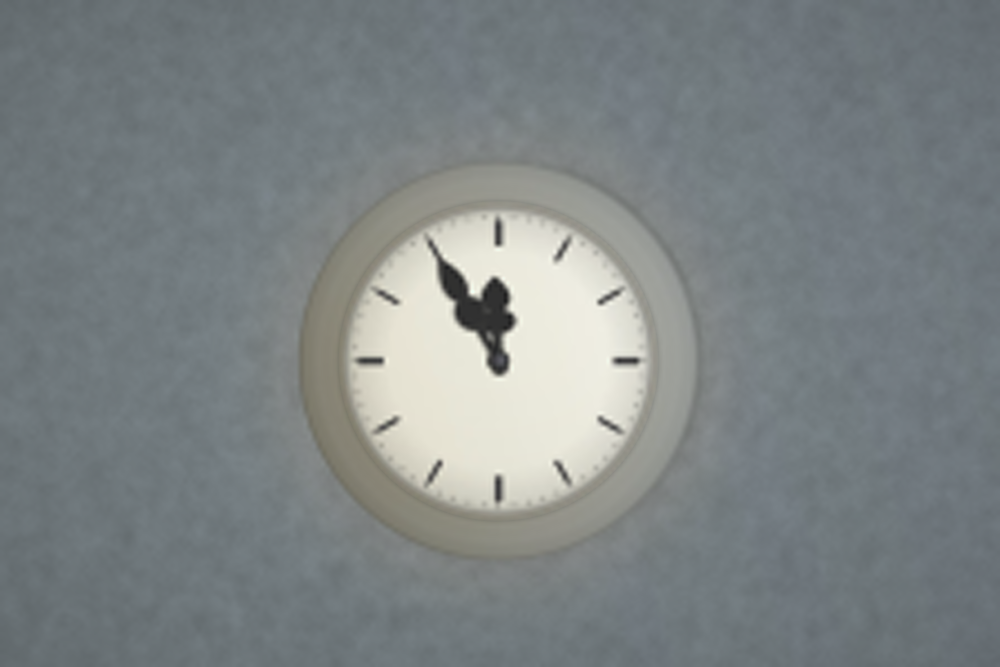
11:55
